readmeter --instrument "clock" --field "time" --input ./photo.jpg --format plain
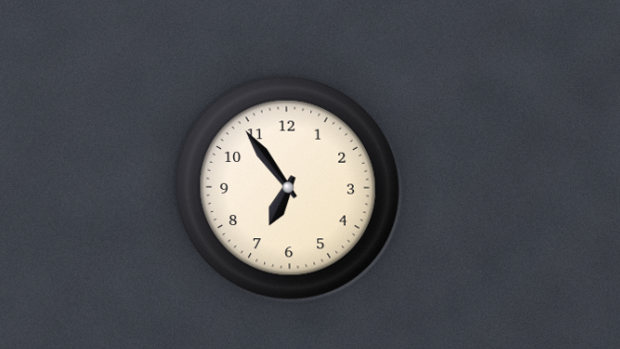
6:54
